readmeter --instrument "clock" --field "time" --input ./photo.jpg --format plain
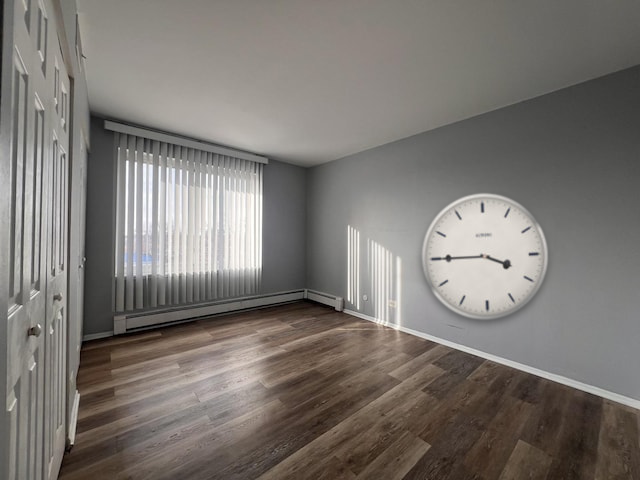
3:45
